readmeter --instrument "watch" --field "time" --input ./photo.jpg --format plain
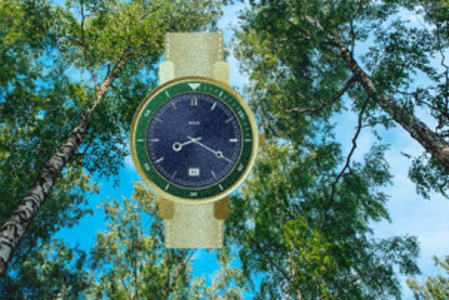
8:20
